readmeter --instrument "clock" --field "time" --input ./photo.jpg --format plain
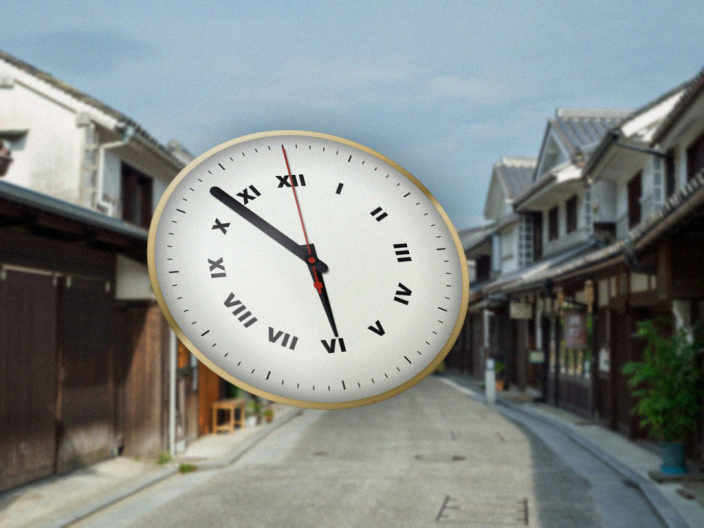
5:53:00
